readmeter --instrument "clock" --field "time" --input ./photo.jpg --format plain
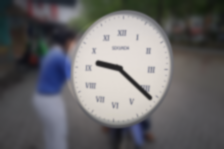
9:21
